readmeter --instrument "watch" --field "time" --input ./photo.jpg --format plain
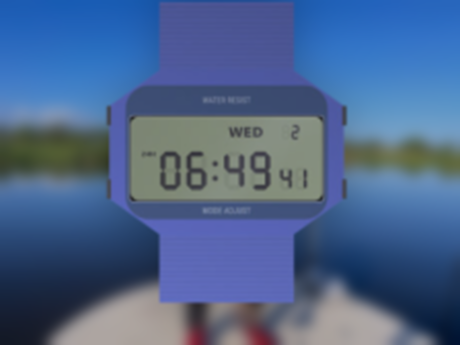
6:49:41
